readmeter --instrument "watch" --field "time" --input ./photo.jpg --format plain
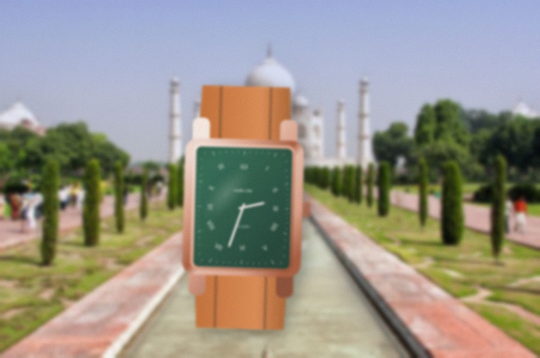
2:33
